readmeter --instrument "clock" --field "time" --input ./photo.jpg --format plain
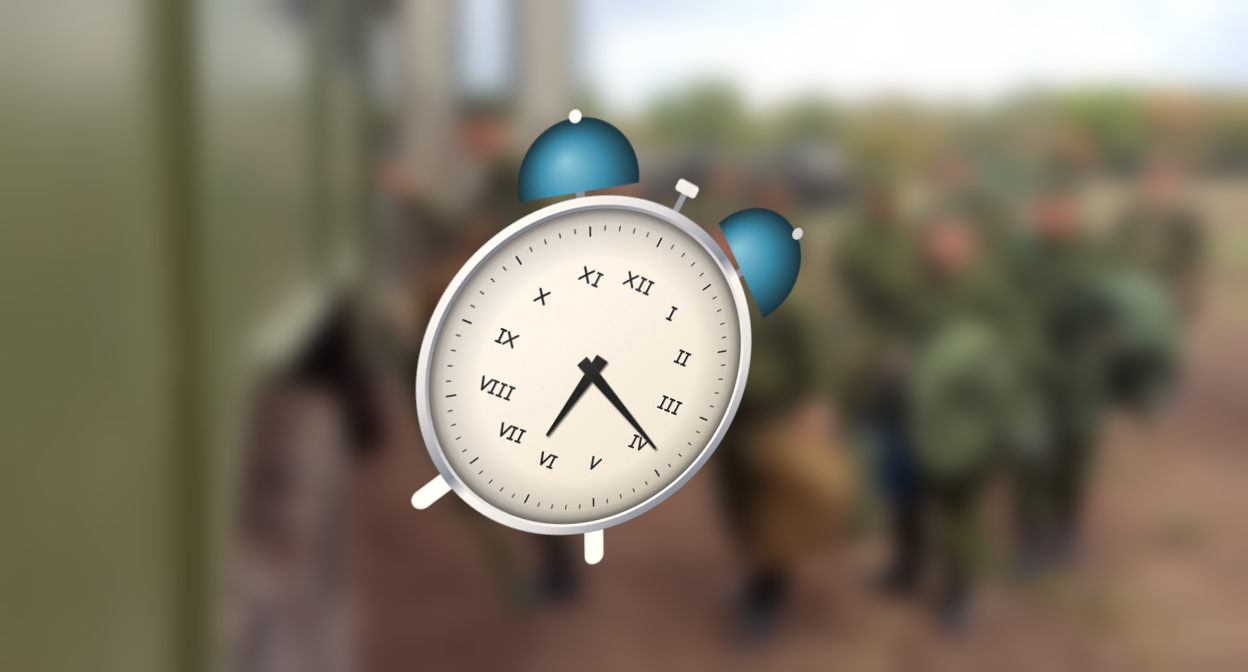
6:19
